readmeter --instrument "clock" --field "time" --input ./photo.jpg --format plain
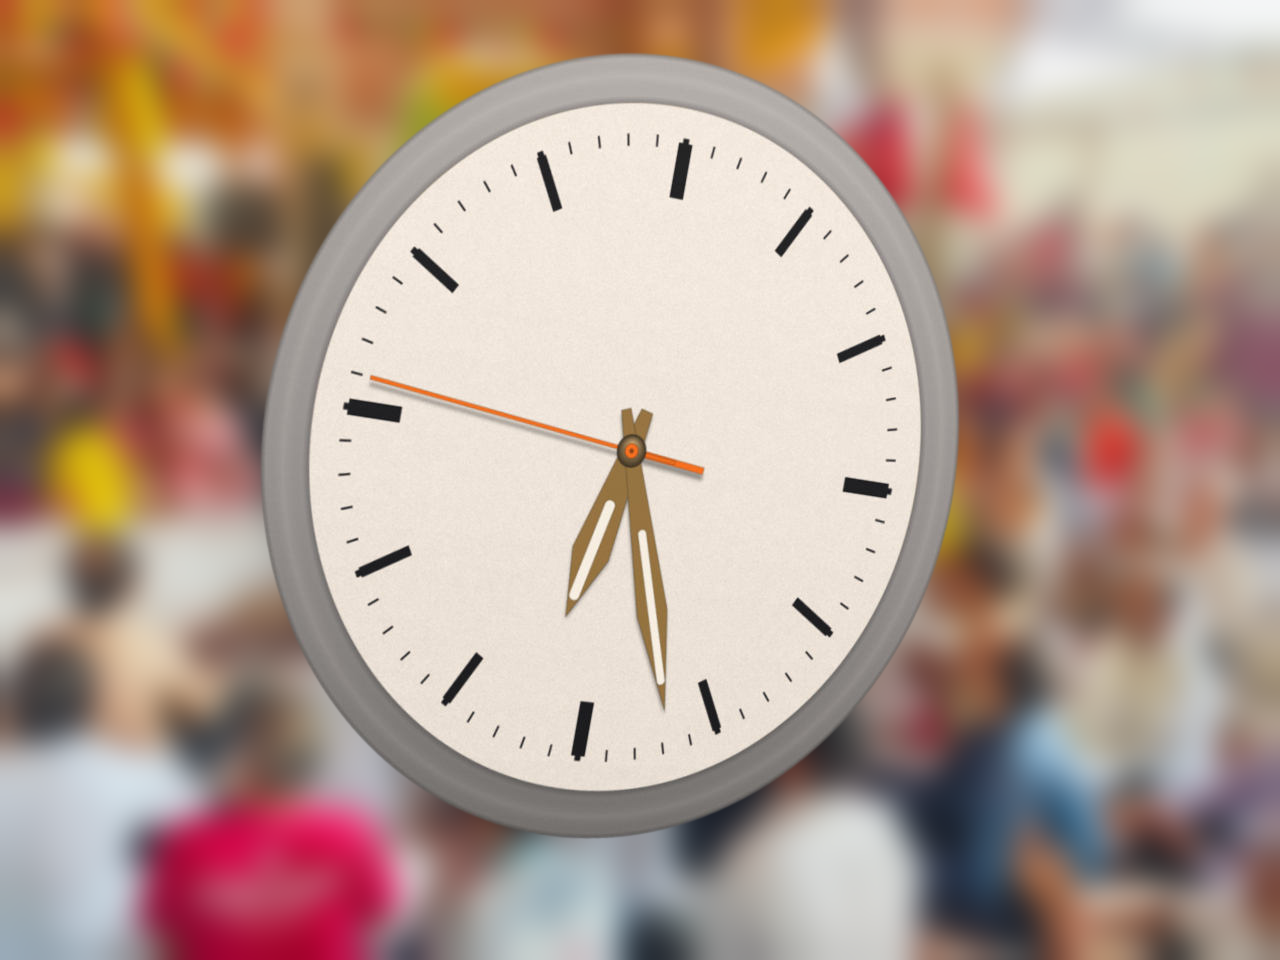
6:26:46
